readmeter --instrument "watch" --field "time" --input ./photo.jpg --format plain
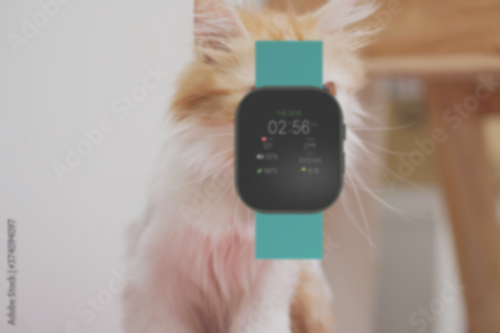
2:56
